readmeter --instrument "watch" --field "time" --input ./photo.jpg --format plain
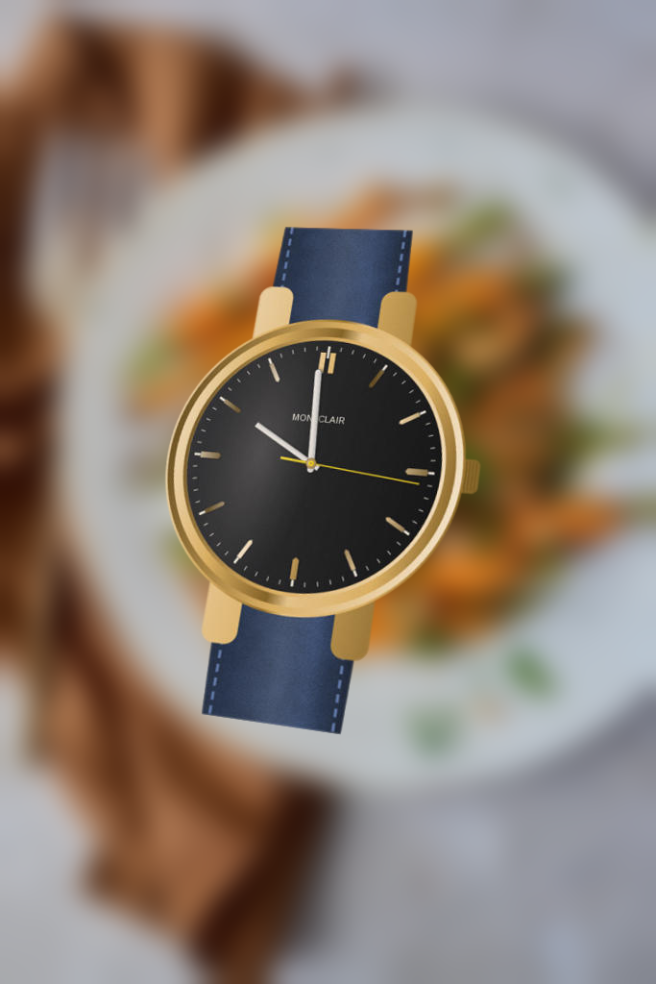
9:59:16
